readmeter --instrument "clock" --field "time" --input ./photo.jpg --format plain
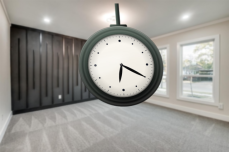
6:20
